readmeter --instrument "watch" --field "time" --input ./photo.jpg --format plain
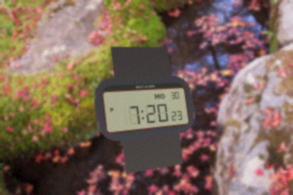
7:20
